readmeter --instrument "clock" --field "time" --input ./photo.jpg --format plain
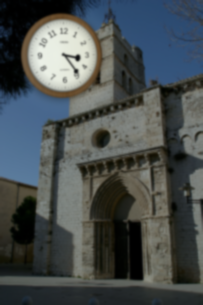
3:24
